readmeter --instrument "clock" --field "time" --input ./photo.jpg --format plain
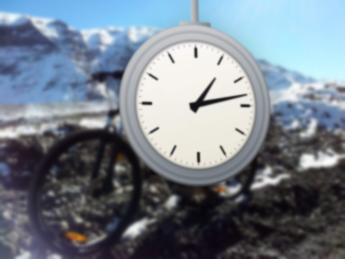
1:13
